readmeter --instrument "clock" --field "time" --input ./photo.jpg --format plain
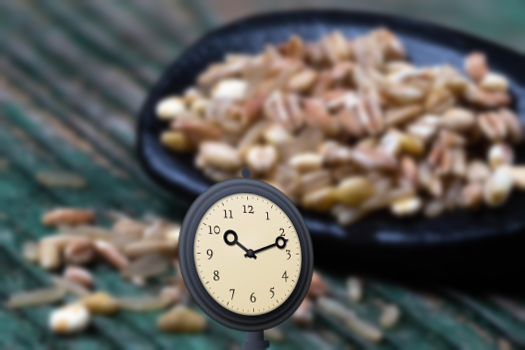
10:12
